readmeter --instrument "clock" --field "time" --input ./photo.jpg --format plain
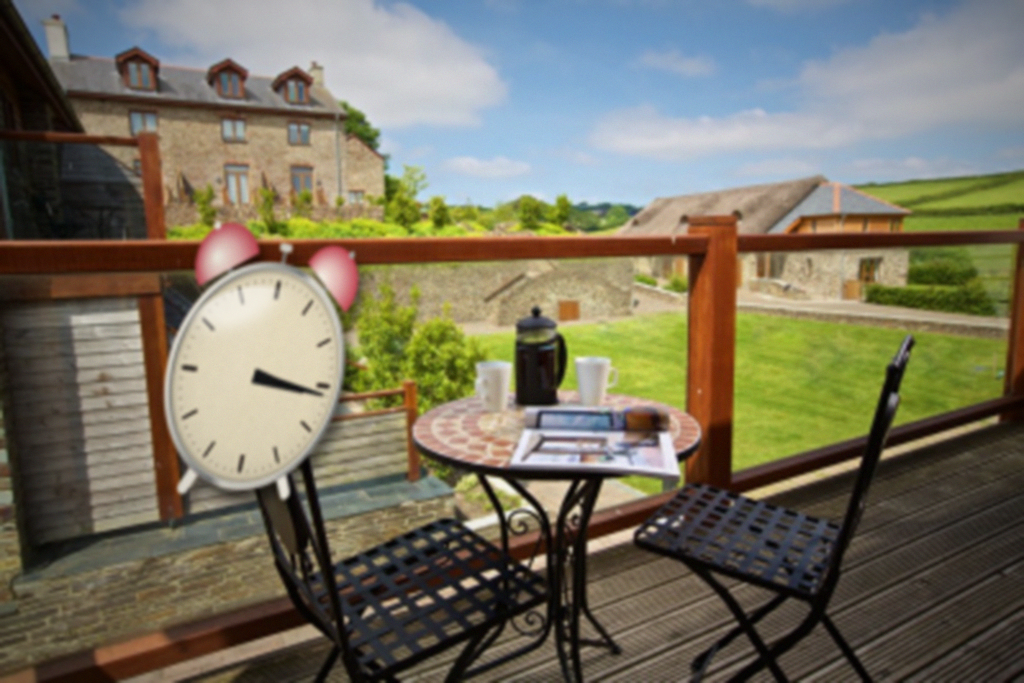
3:16
